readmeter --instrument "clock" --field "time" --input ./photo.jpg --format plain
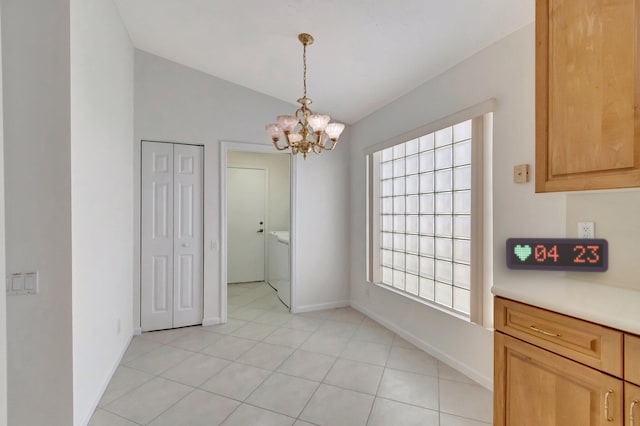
4:23
